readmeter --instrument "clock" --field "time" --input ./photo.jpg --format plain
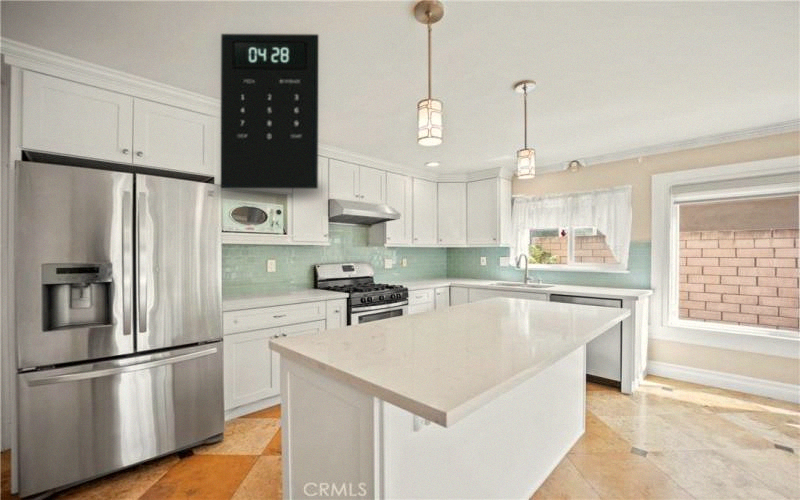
4:28
